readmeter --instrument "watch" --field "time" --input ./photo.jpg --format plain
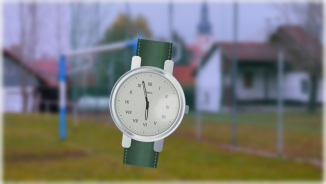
5:57
